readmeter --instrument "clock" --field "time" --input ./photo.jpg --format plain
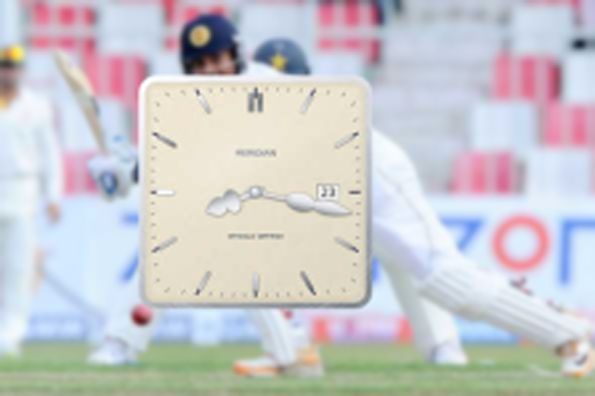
8:17
